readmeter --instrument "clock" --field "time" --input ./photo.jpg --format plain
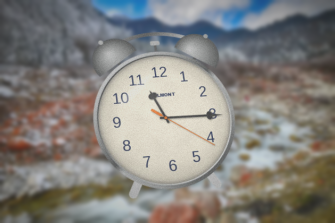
11:15:21
